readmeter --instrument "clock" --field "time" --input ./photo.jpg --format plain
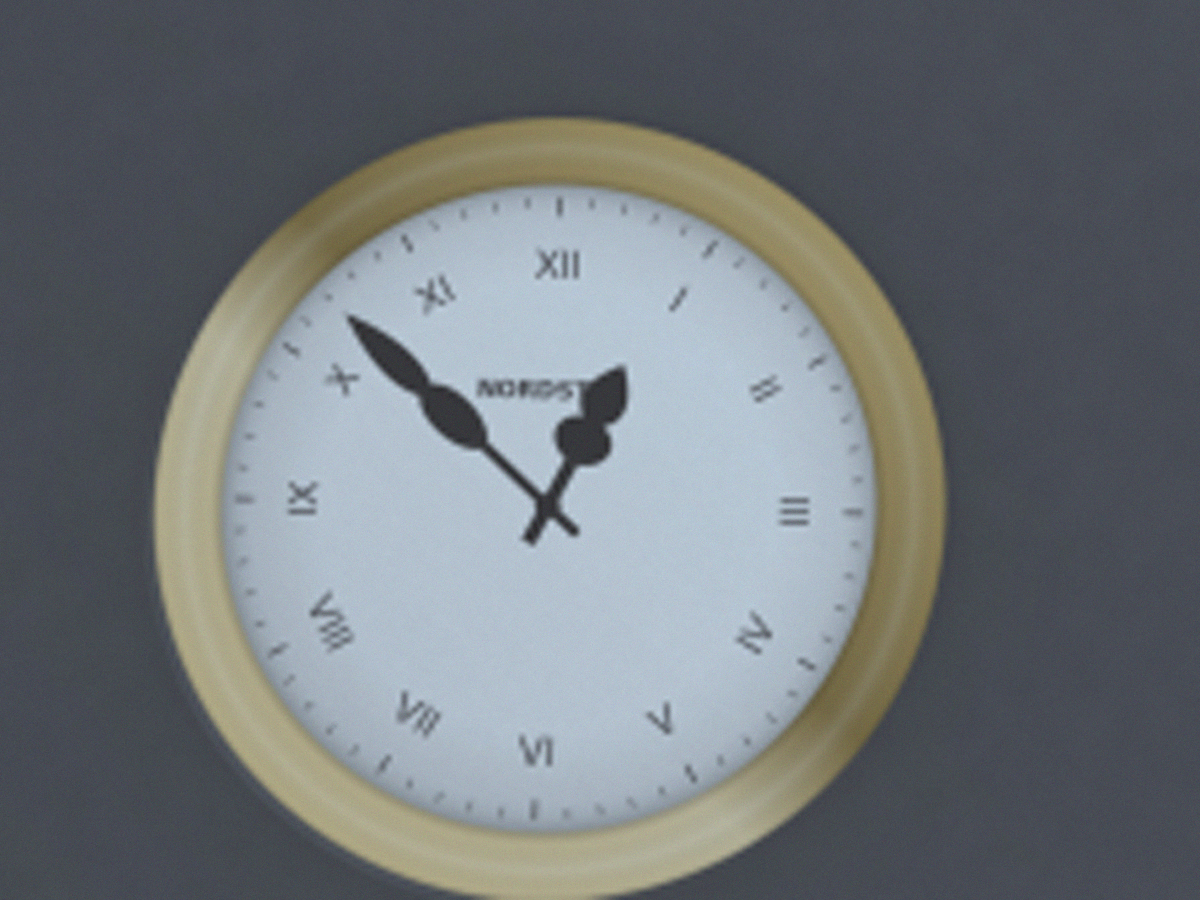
12:52
